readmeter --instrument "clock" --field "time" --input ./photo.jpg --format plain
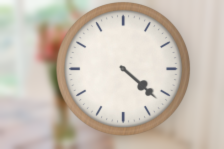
4:22
